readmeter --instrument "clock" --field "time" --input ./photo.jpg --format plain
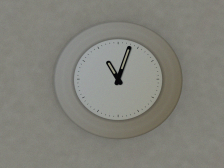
11:03
